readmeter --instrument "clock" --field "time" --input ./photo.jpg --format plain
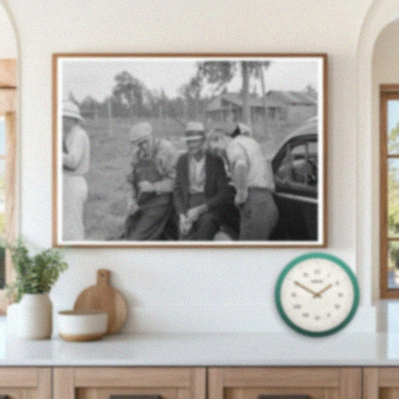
1:50
